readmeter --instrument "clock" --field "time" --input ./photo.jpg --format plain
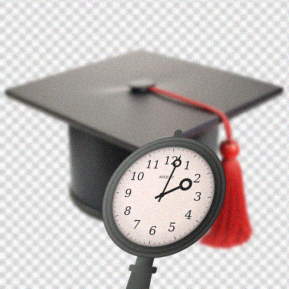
2:02
